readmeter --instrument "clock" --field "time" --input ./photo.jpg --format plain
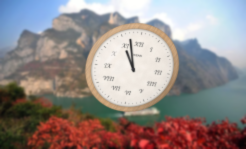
10:57
